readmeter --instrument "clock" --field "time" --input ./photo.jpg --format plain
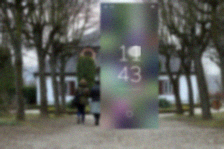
11:43
